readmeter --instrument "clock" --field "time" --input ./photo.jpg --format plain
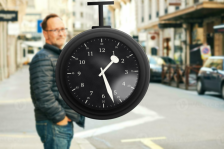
1:27
